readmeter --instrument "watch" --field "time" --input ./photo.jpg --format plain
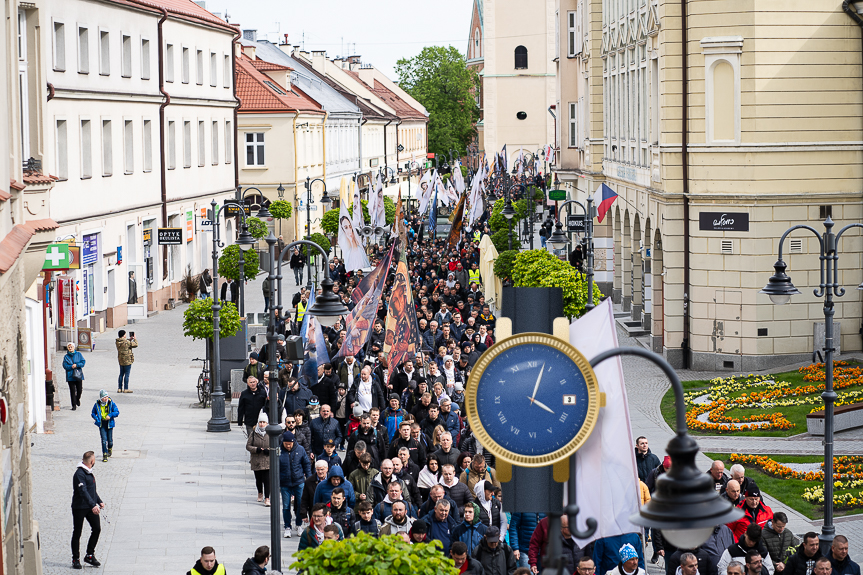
4:03
